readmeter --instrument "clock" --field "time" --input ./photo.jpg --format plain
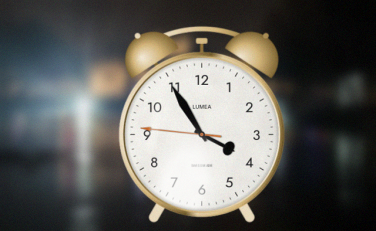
3:54:46
